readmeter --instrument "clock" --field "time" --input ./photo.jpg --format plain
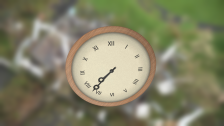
7:37
